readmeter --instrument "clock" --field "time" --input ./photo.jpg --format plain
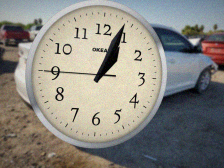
1:03:45
